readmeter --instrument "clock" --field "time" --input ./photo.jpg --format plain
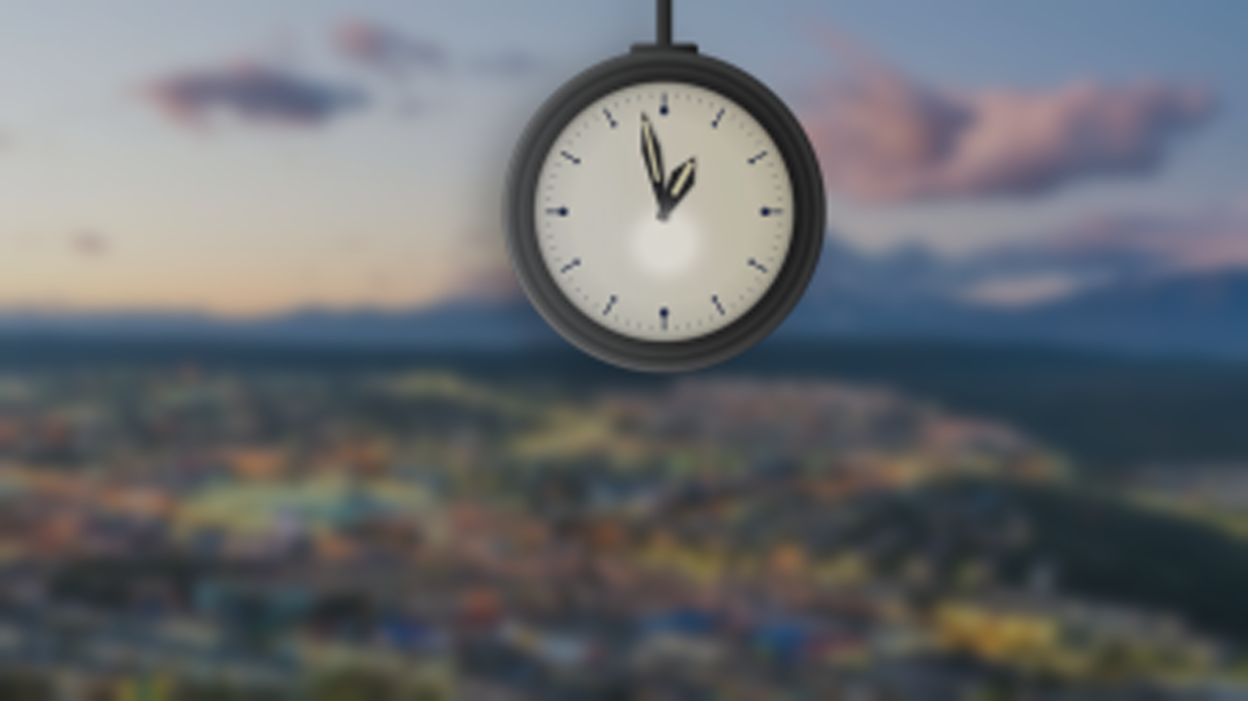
12:58
